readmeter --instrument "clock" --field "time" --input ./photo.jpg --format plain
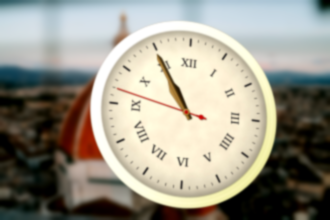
10:54:47
